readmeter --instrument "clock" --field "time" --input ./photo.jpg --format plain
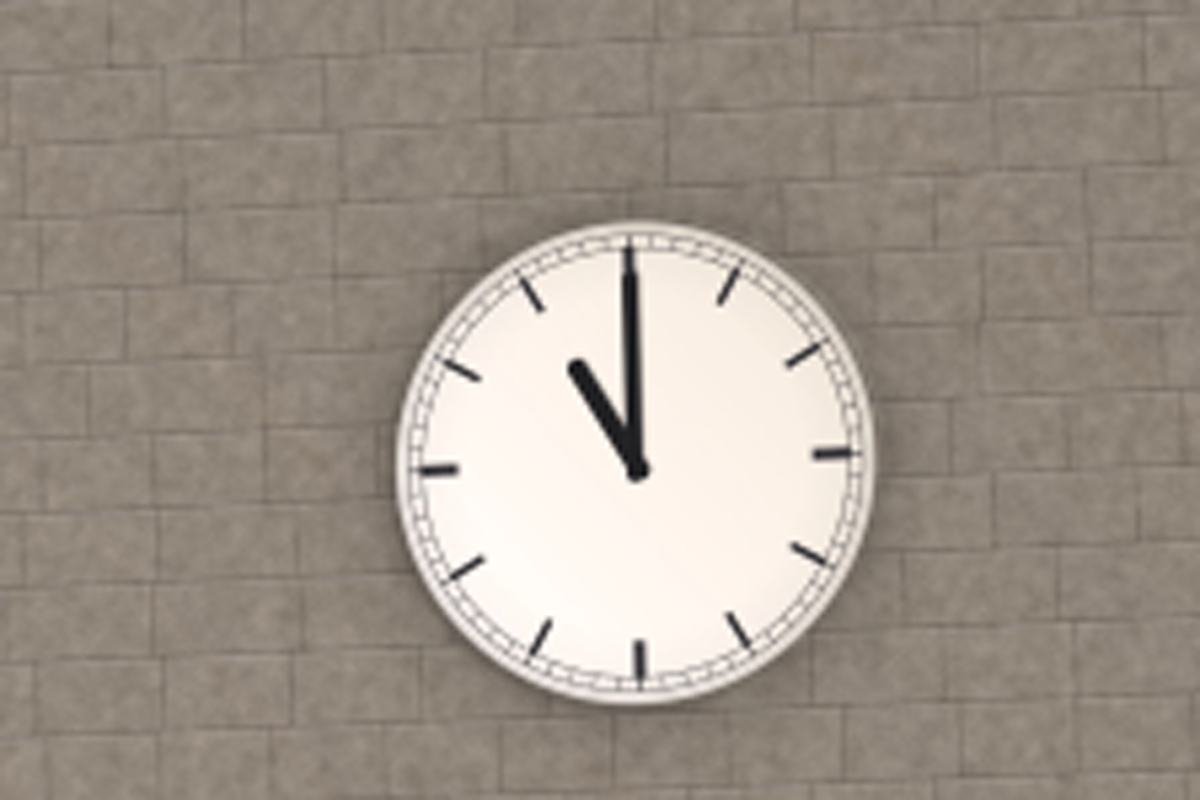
11:00
